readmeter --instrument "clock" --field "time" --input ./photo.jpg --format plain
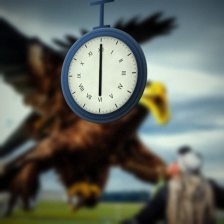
6:00
